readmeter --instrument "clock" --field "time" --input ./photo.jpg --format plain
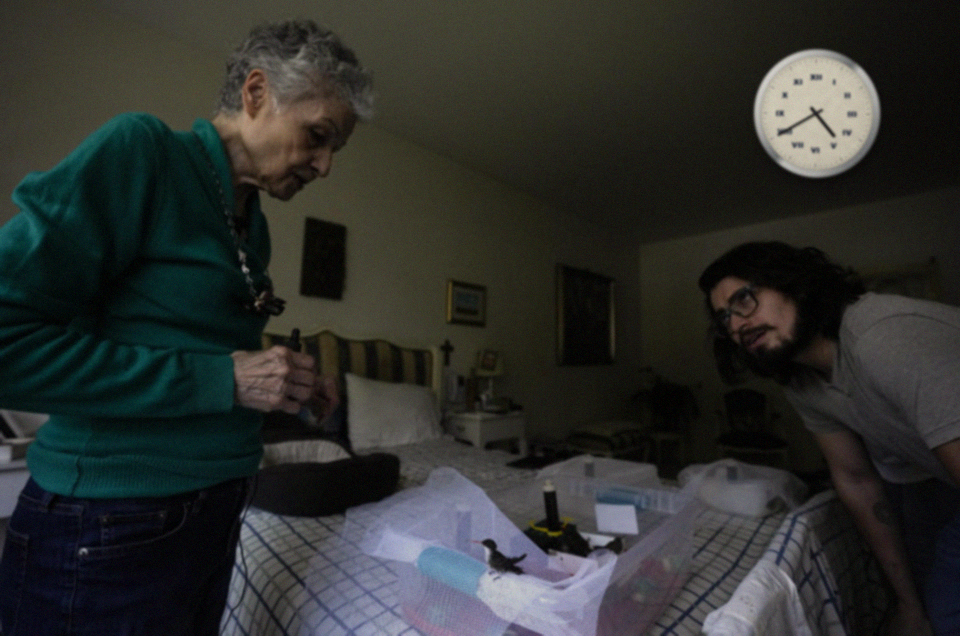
4:40
